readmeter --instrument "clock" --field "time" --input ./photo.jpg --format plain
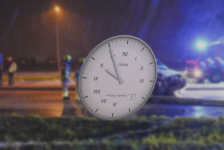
9:55
